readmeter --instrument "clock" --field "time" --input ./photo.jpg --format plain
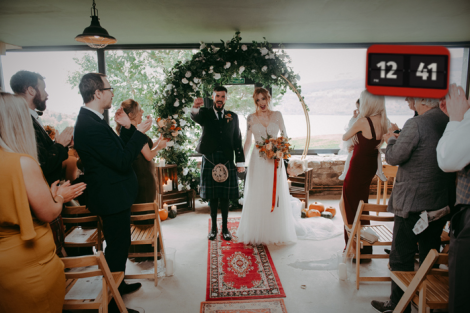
12:41
